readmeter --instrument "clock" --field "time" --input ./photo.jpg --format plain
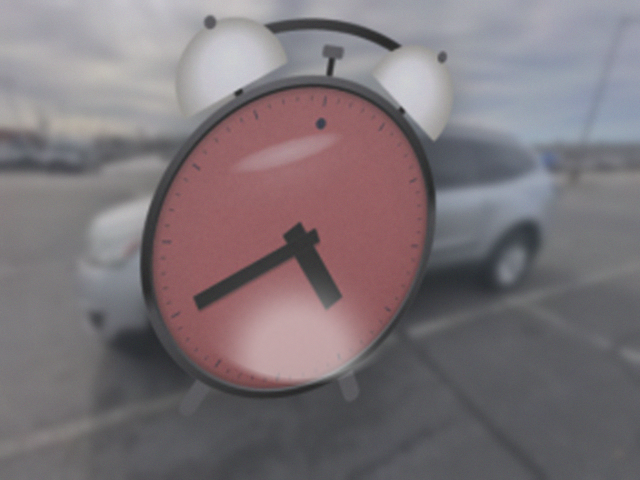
4:40
